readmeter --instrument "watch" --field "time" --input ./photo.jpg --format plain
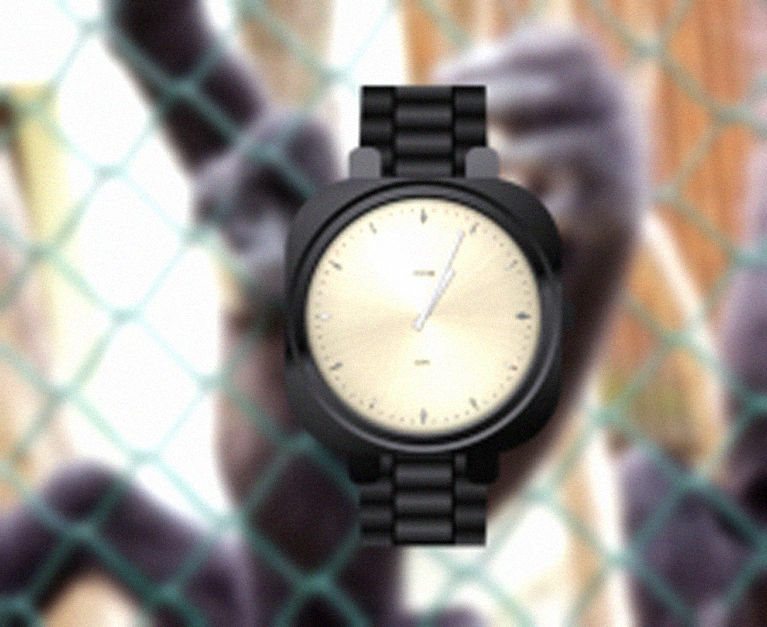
1:04
